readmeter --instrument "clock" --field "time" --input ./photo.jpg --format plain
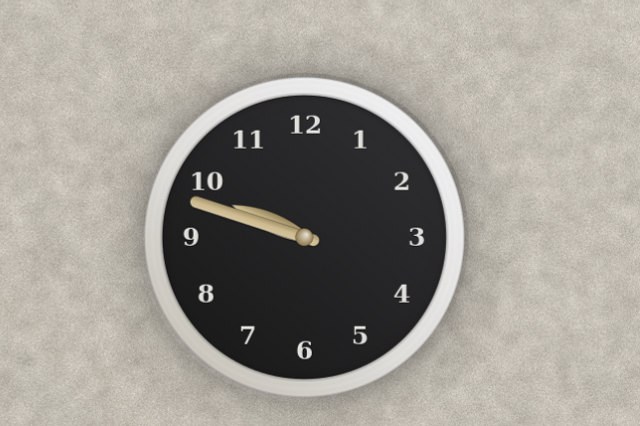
9:48
